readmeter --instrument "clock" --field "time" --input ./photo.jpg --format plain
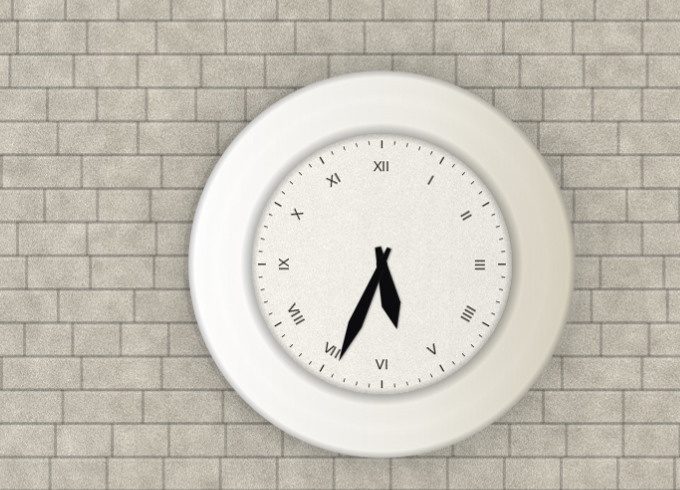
5:34
